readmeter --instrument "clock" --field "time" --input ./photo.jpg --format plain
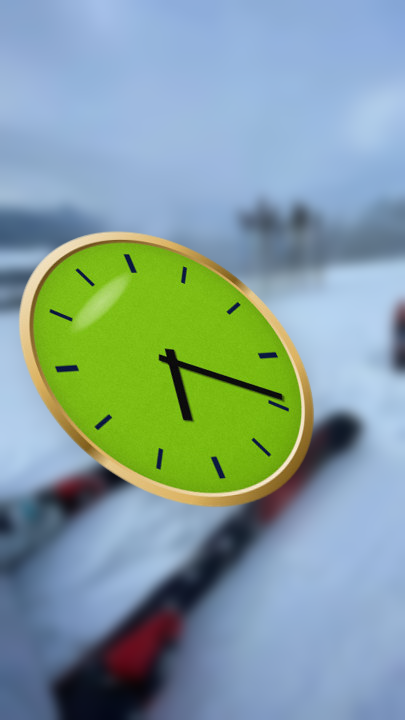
6:19
